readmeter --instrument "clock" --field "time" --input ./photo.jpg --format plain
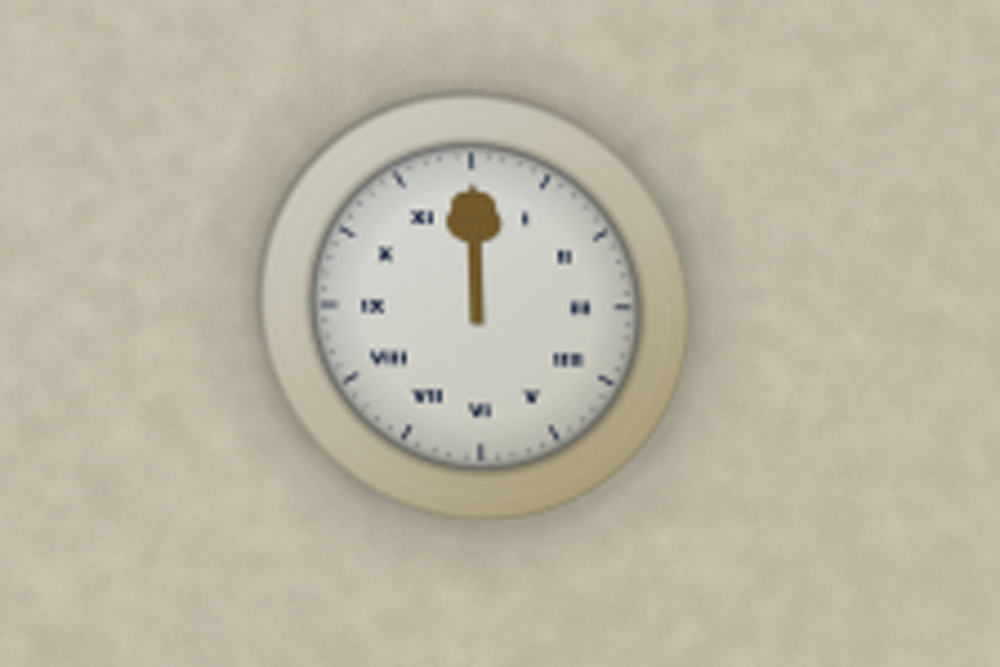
12:00
